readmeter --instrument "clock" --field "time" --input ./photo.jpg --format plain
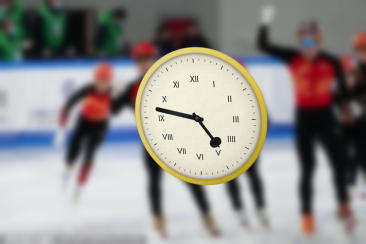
4:47
